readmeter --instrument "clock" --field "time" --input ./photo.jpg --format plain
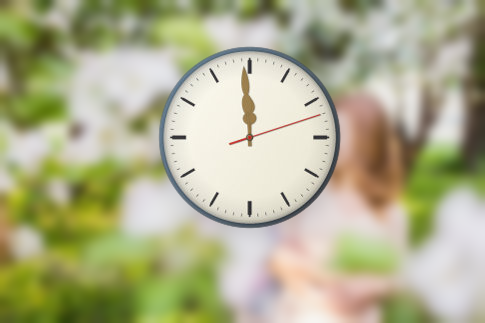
11:59:12
